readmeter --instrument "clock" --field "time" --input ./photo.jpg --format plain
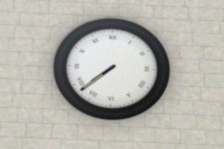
7:38
